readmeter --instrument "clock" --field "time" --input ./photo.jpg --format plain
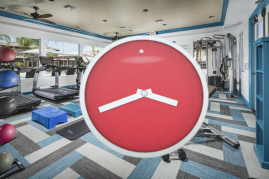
3:42
